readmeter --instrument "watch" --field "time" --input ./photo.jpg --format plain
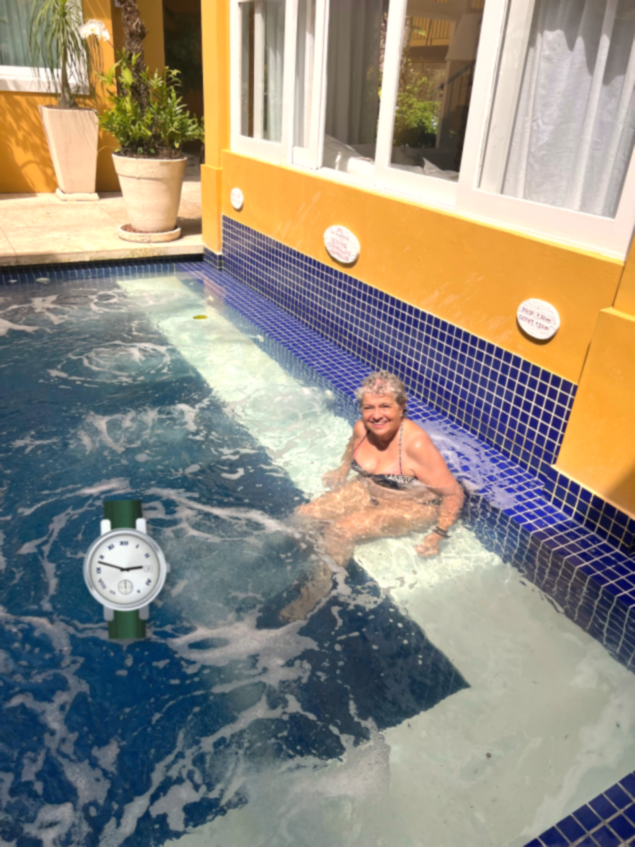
2:48
